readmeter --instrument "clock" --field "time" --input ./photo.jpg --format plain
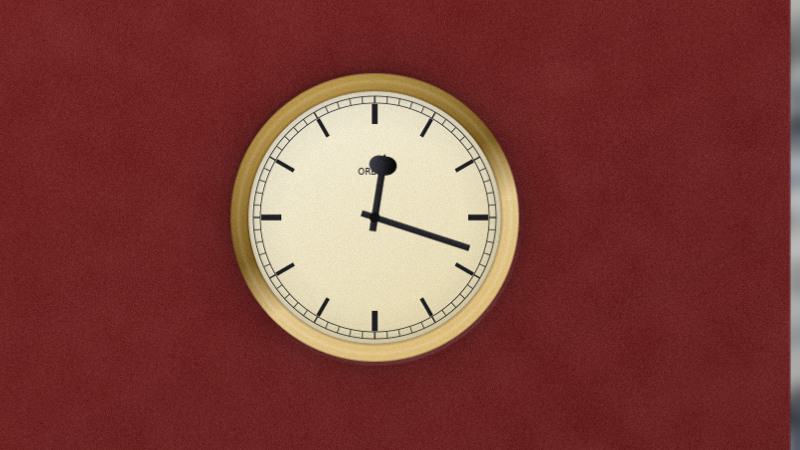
12:18
